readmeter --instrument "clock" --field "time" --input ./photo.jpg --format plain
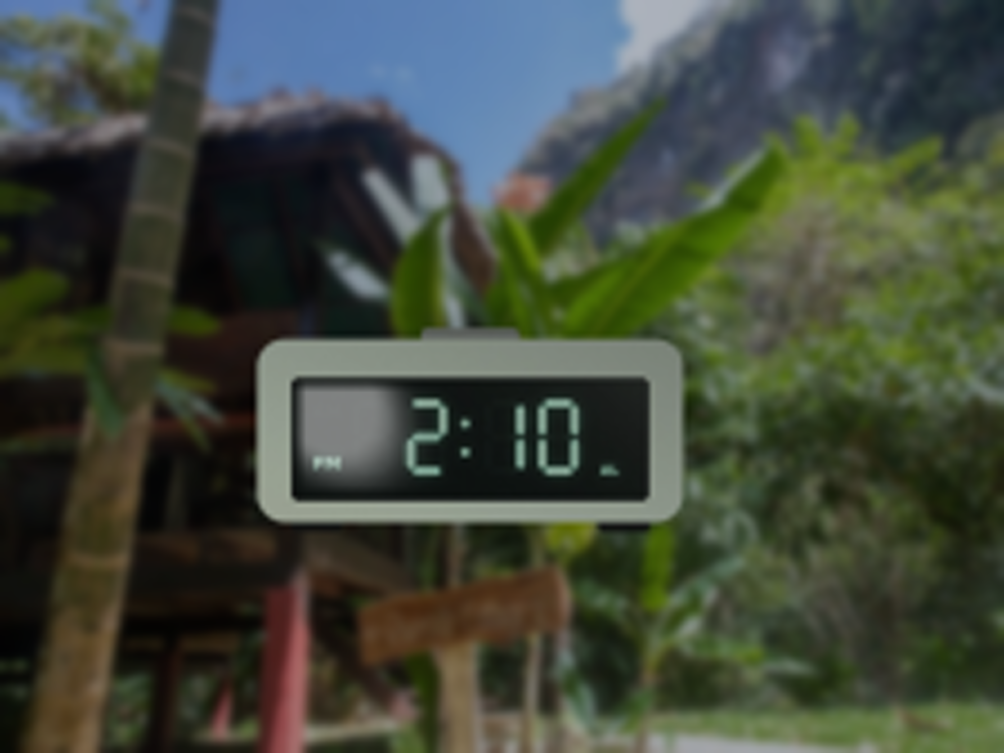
2:10
